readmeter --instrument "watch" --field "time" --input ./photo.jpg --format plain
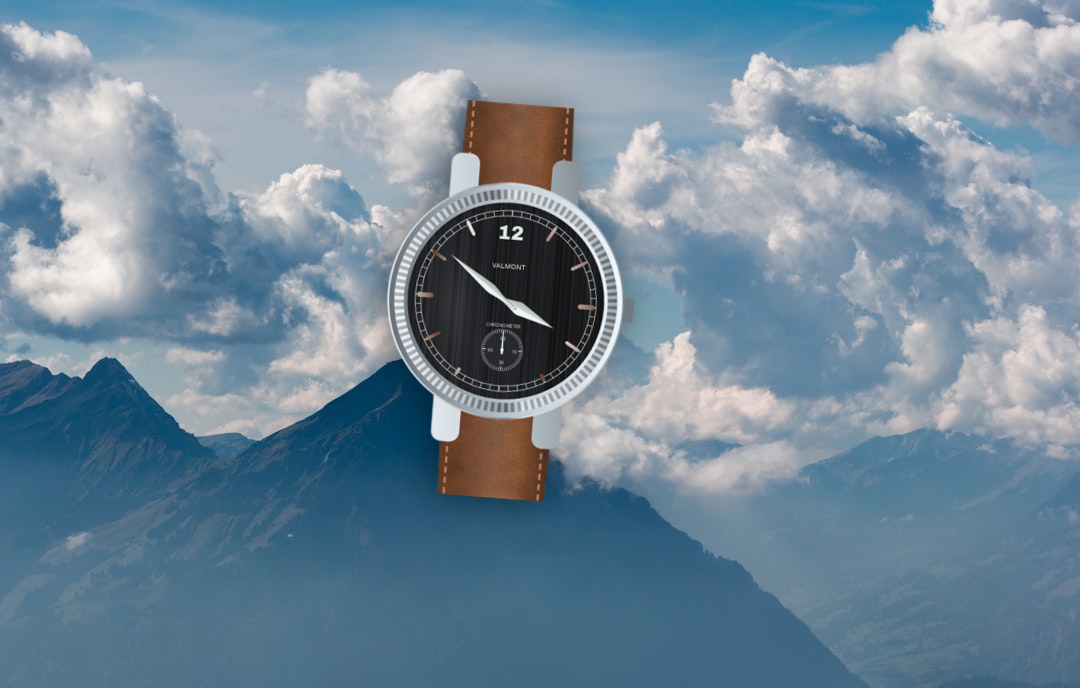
3:51
